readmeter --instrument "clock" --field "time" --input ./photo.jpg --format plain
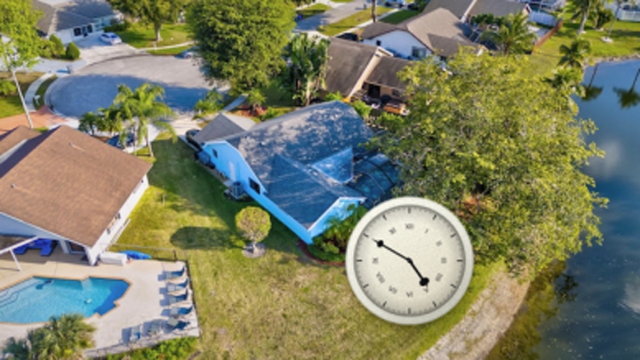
4:50
